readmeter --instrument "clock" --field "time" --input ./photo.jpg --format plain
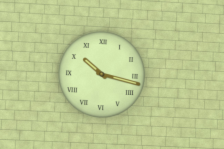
10:17
